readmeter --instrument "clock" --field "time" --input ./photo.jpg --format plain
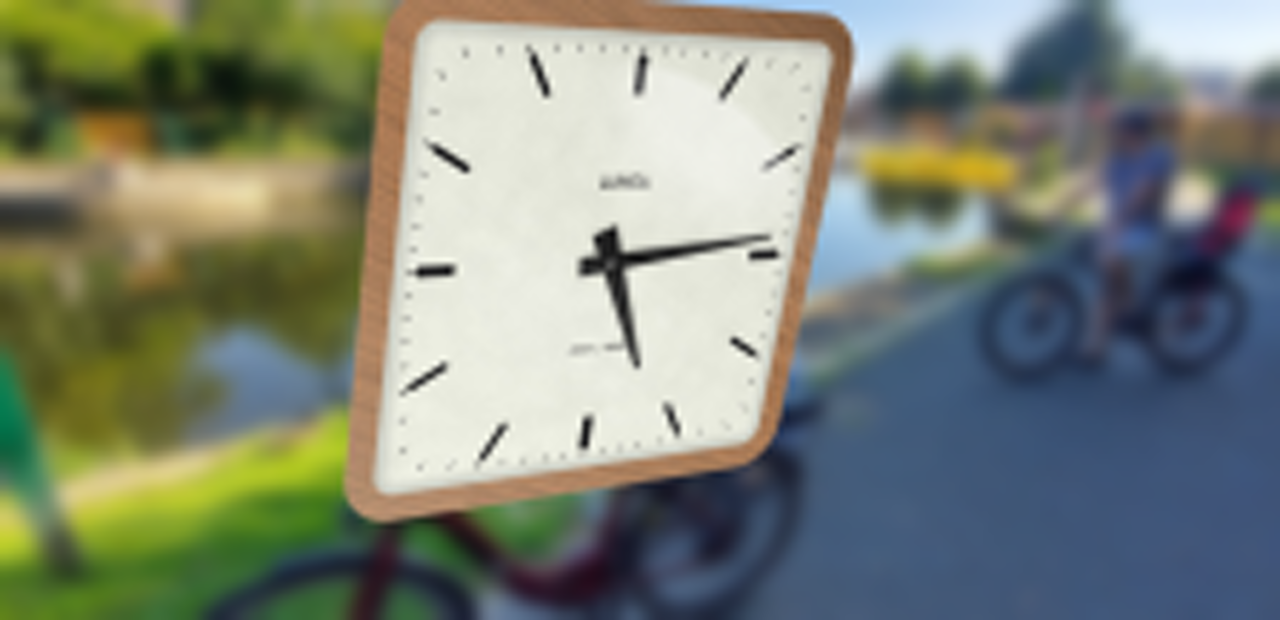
5:14
